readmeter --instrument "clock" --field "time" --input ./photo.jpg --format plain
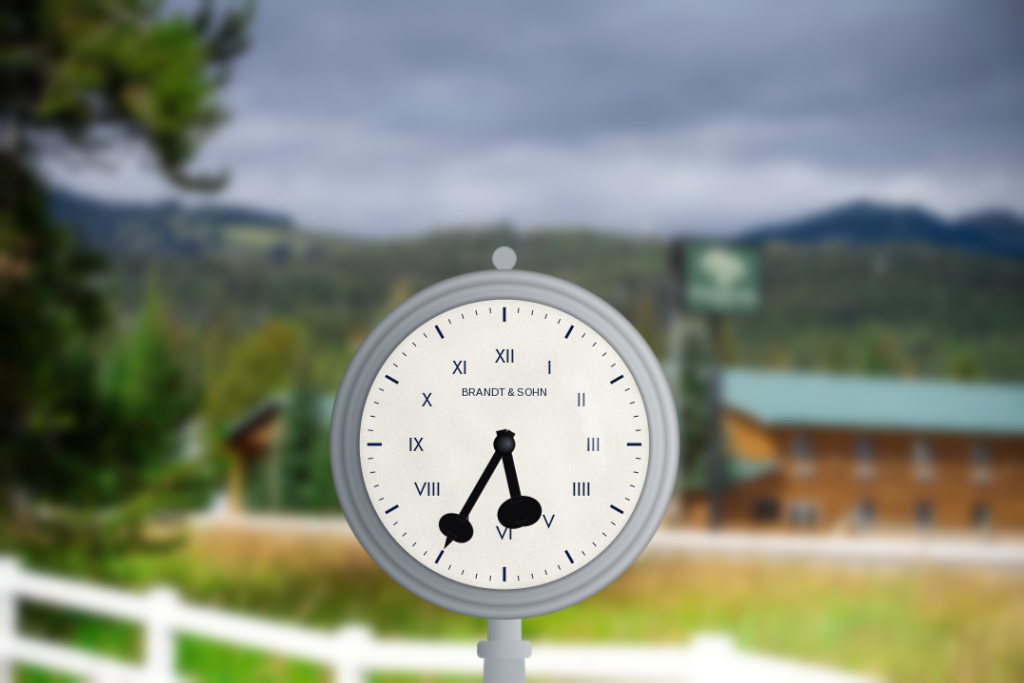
5:35
